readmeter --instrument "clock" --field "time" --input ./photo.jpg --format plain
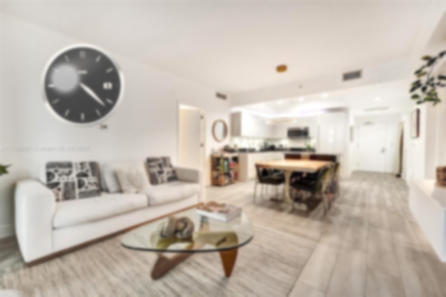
4:22
